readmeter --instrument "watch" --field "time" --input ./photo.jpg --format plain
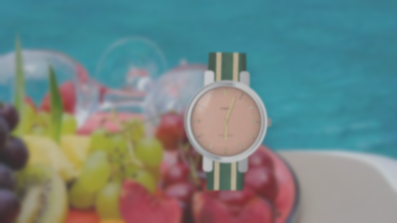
6:03
